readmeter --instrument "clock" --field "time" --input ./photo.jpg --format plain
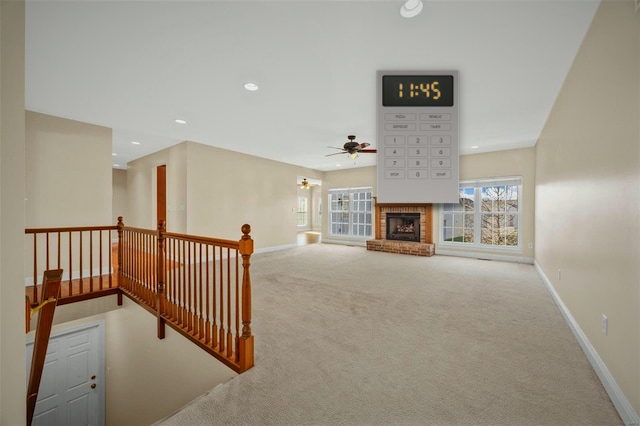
11:45
